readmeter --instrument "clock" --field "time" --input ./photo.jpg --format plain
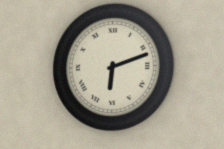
6:12
